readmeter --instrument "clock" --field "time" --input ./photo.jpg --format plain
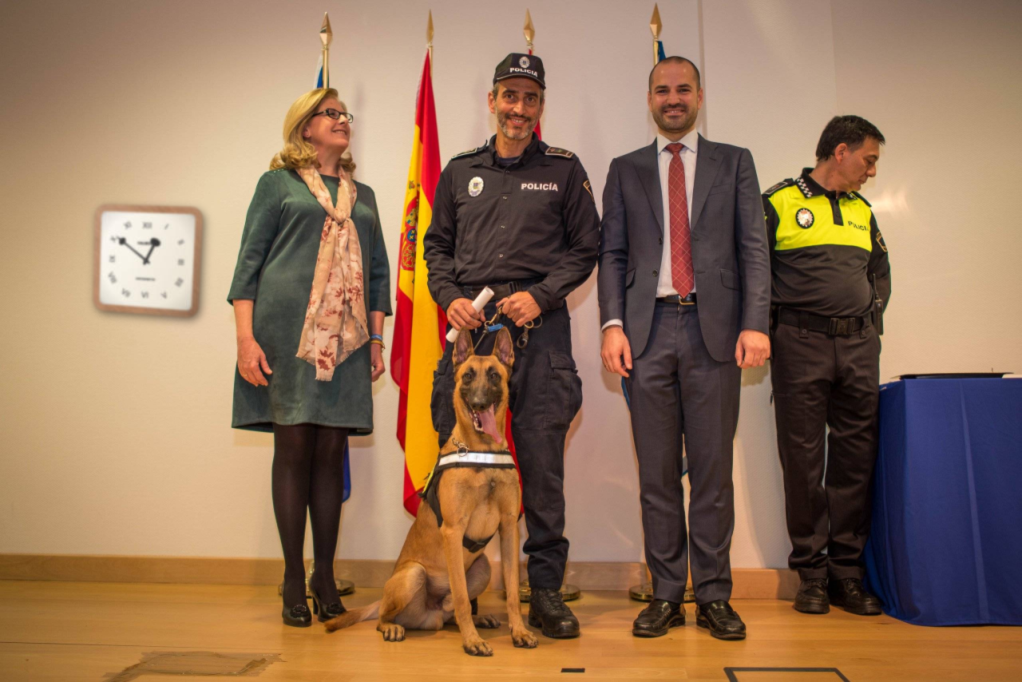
12:51
